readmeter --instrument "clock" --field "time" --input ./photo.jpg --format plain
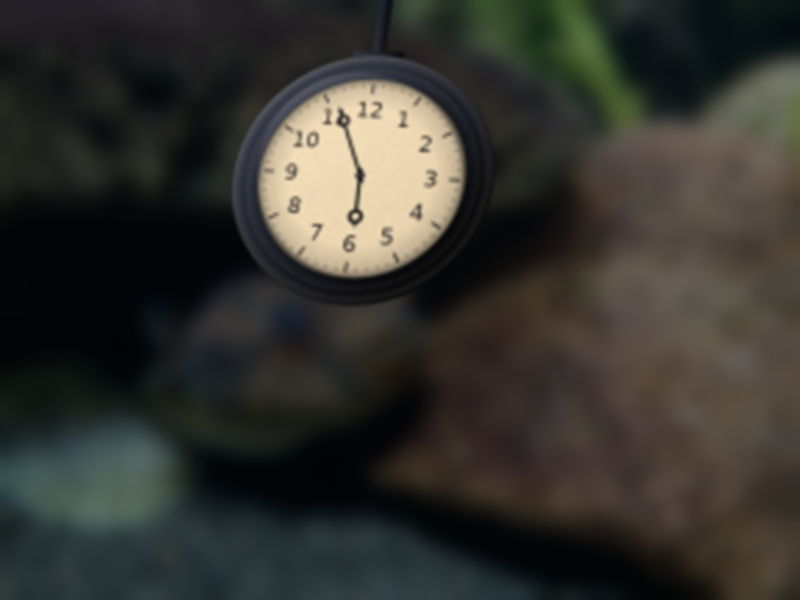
5:56
